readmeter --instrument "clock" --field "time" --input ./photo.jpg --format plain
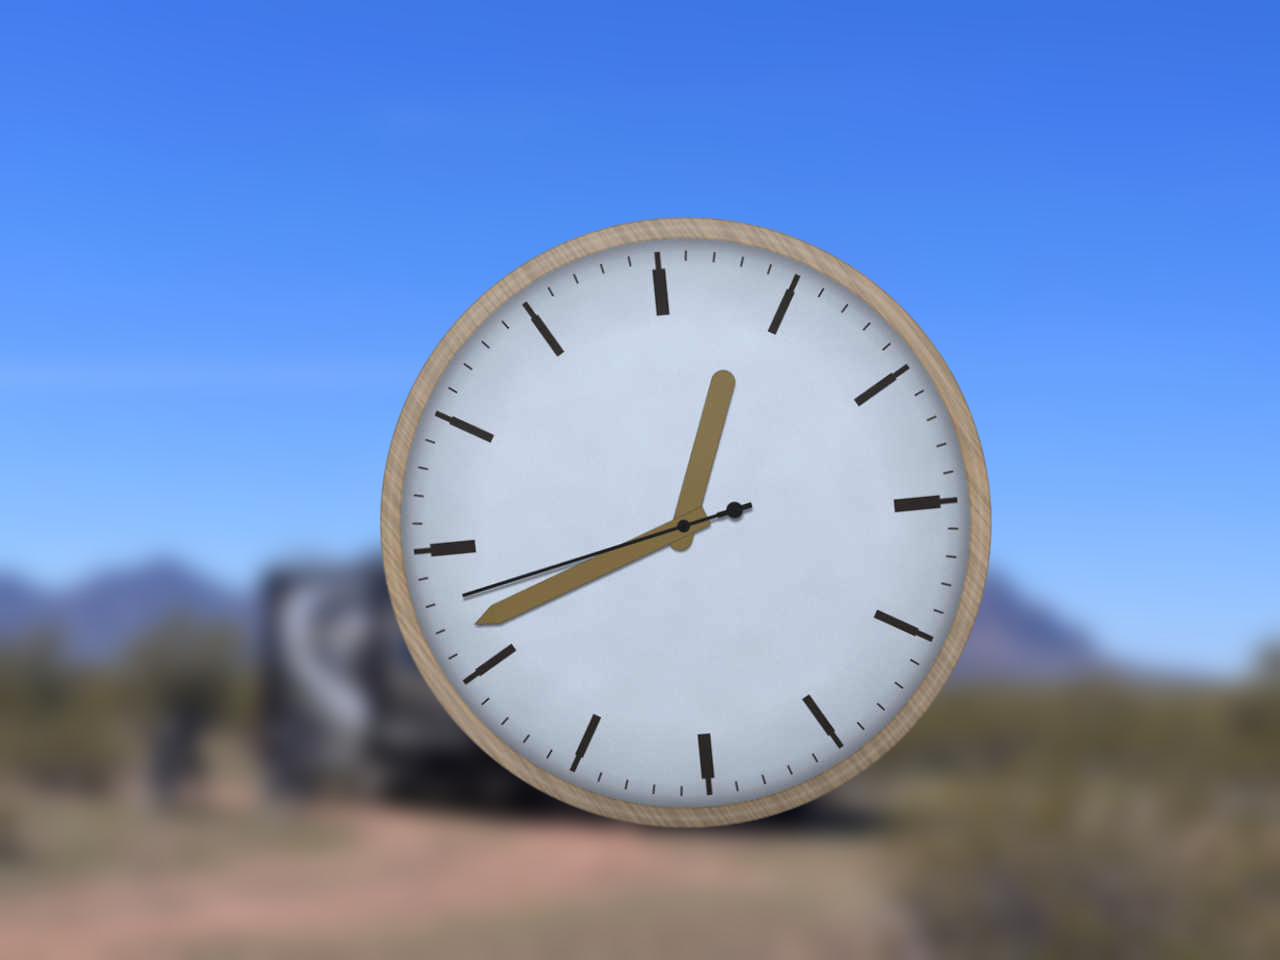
12:41:43
